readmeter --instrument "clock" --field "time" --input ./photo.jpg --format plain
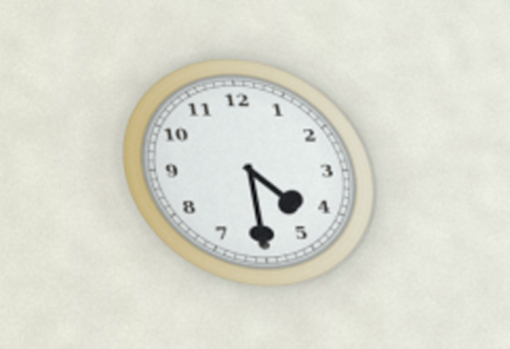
4:30
